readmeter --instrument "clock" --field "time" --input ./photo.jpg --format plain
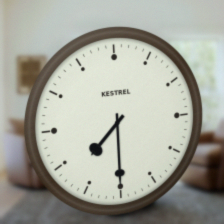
7:30
